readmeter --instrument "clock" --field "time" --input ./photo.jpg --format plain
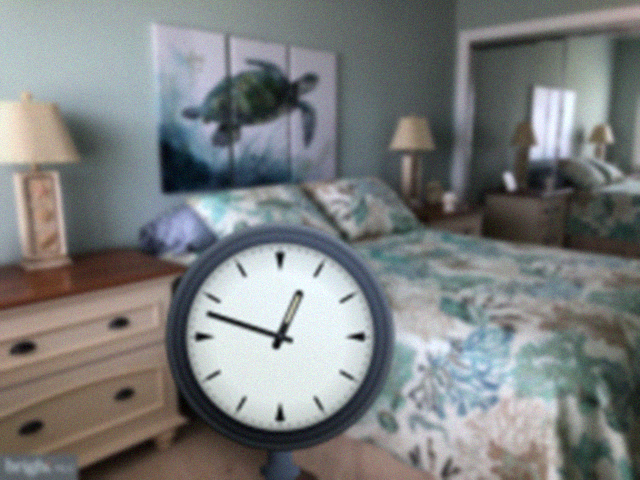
12:48
